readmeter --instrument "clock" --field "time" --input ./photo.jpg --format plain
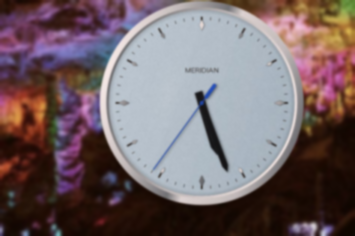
5:26:36
